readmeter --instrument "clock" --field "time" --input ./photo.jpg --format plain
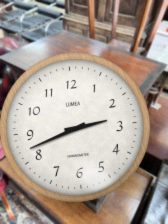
2:42
